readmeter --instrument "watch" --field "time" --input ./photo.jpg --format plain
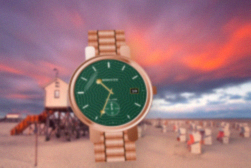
10:34
